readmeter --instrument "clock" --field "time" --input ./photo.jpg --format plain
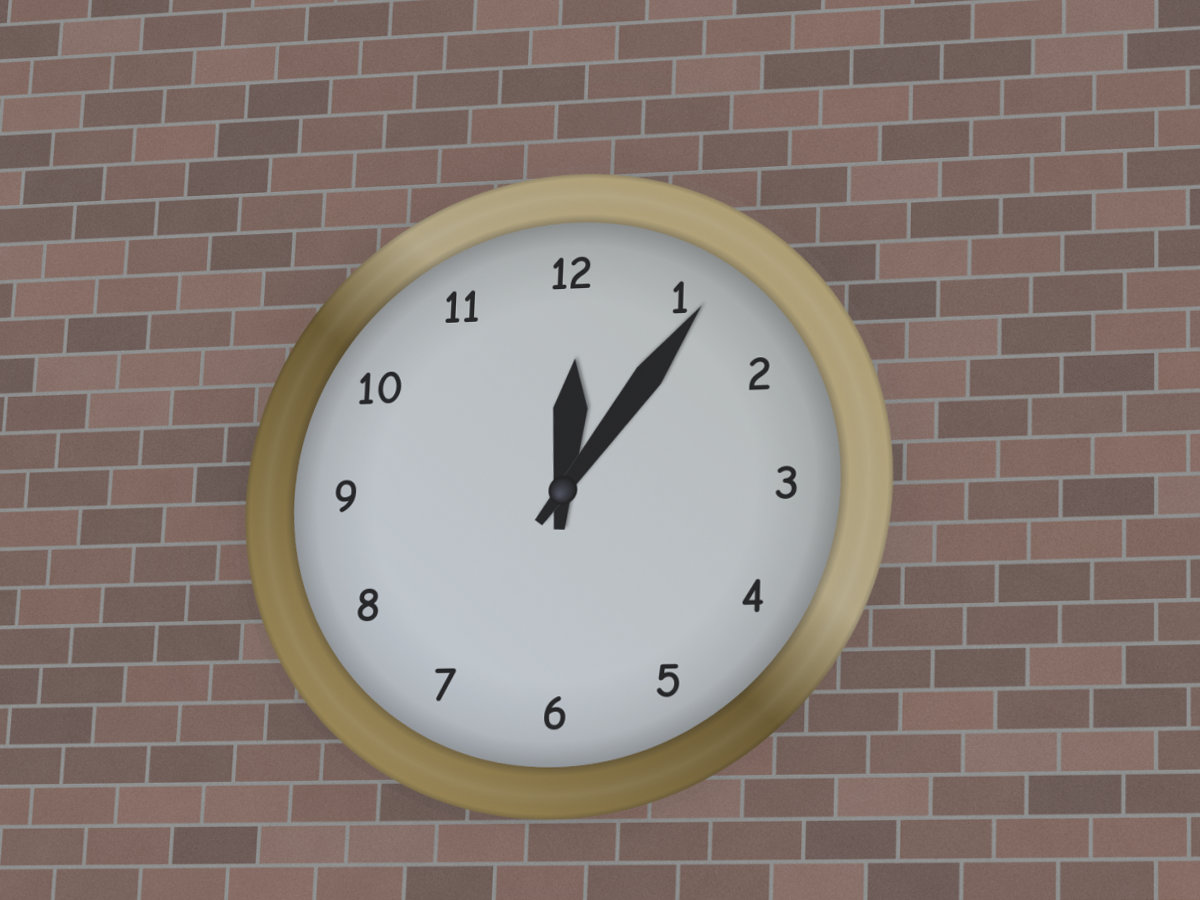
12:06
